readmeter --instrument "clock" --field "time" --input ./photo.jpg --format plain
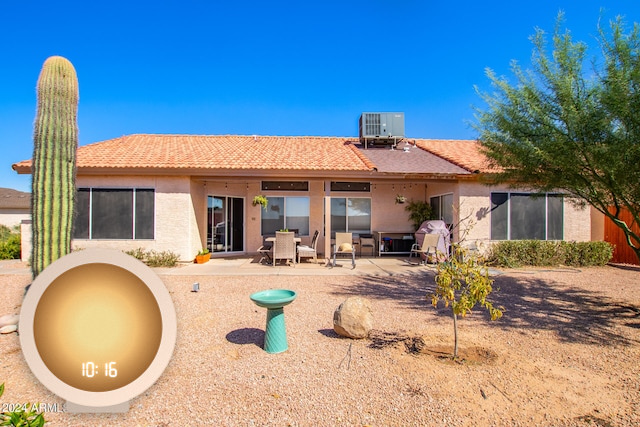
10:16
